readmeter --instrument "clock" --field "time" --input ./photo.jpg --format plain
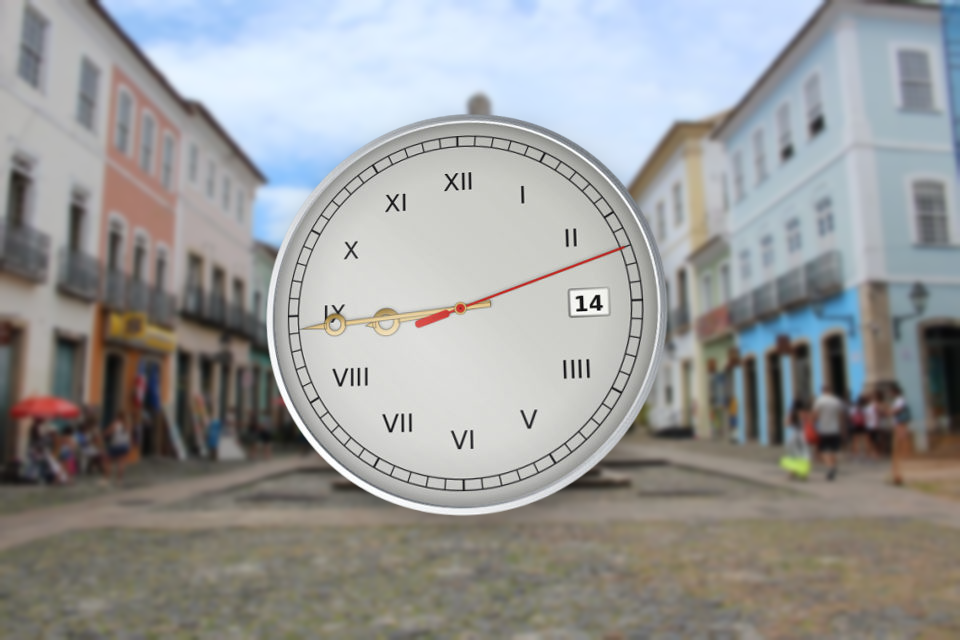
8:44:12
